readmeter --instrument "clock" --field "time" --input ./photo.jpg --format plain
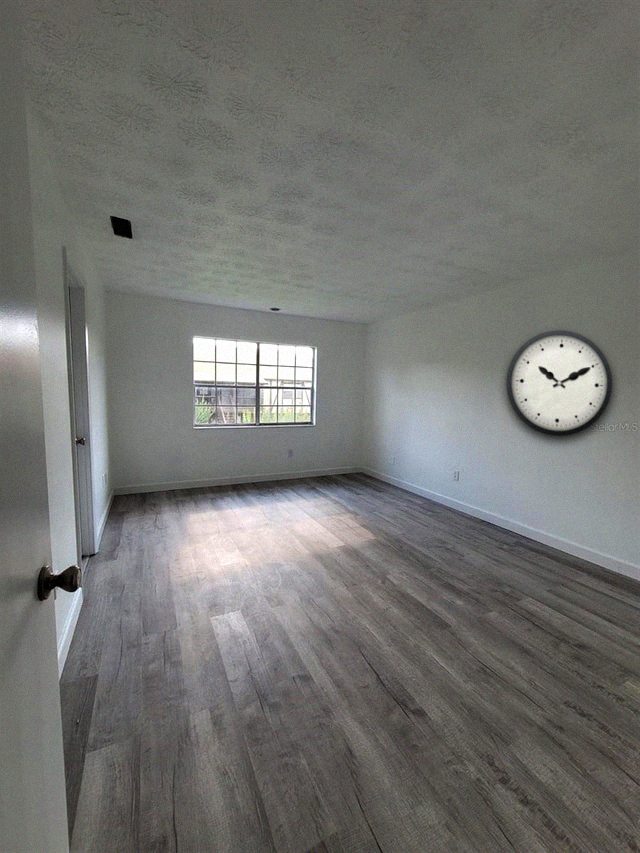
10:10
